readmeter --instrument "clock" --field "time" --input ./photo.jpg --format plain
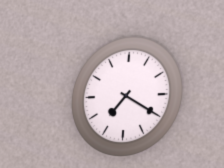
7:20
